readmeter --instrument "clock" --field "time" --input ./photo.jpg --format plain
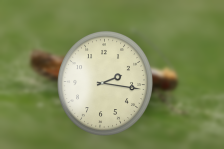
2:16
